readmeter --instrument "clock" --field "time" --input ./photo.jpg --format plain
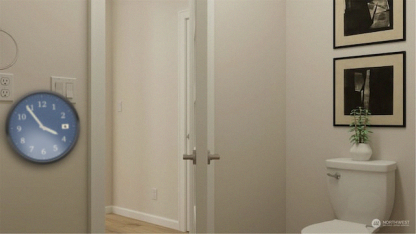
3:54
